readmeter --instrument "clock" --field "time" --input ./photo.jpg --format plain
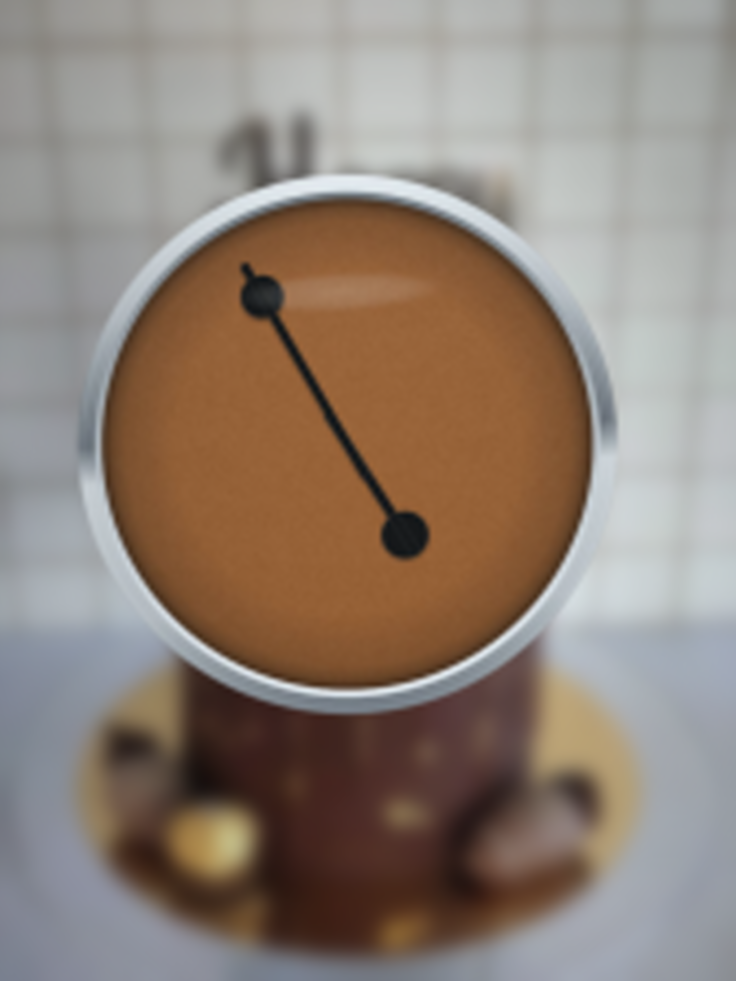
4:55
